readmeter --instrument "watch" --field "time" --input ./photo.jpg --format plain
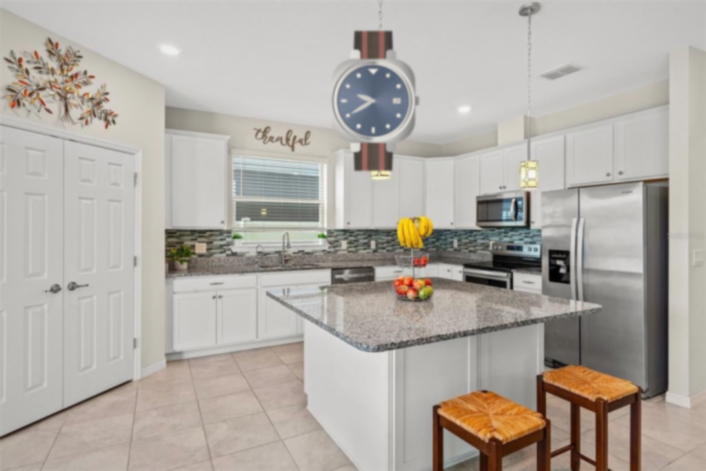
9:40
